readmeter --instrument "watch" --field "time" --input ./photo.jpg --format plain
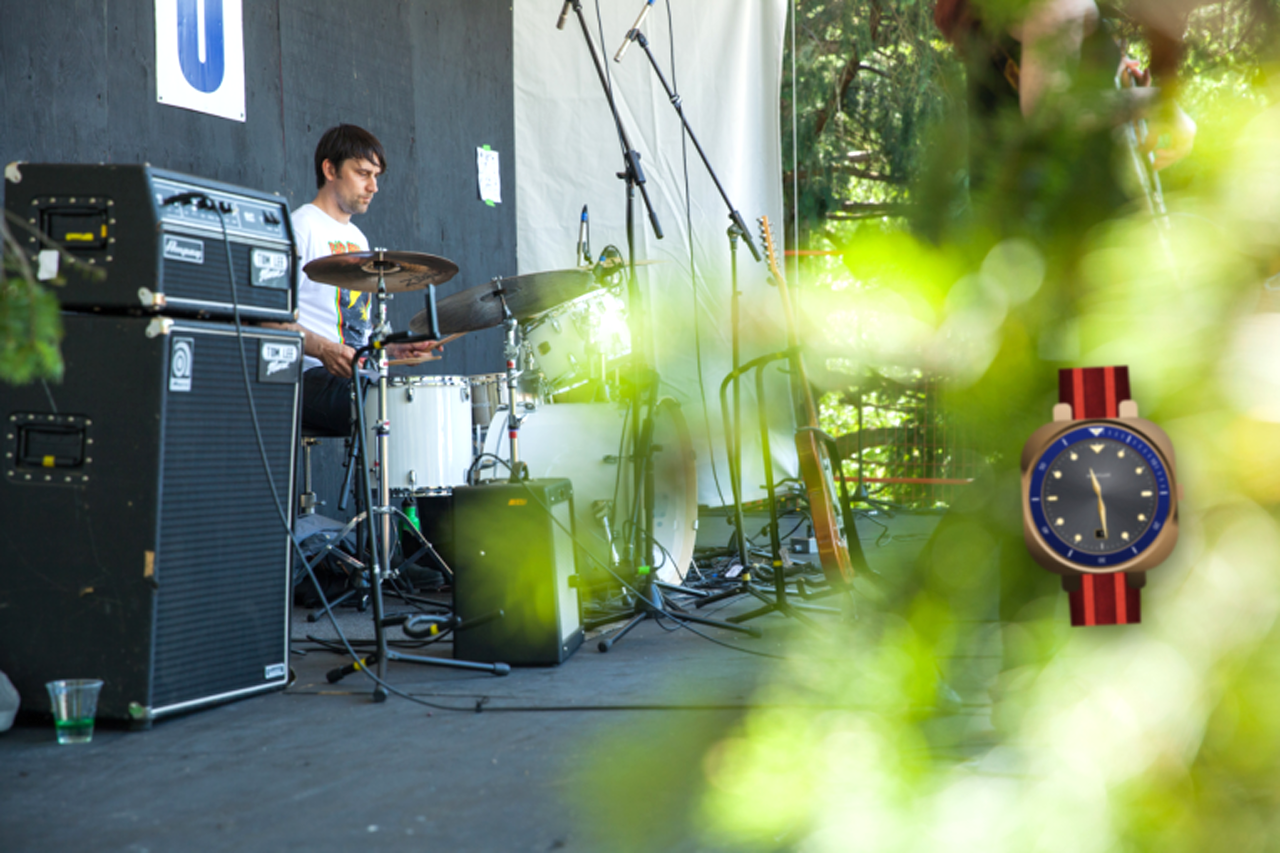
11:29
